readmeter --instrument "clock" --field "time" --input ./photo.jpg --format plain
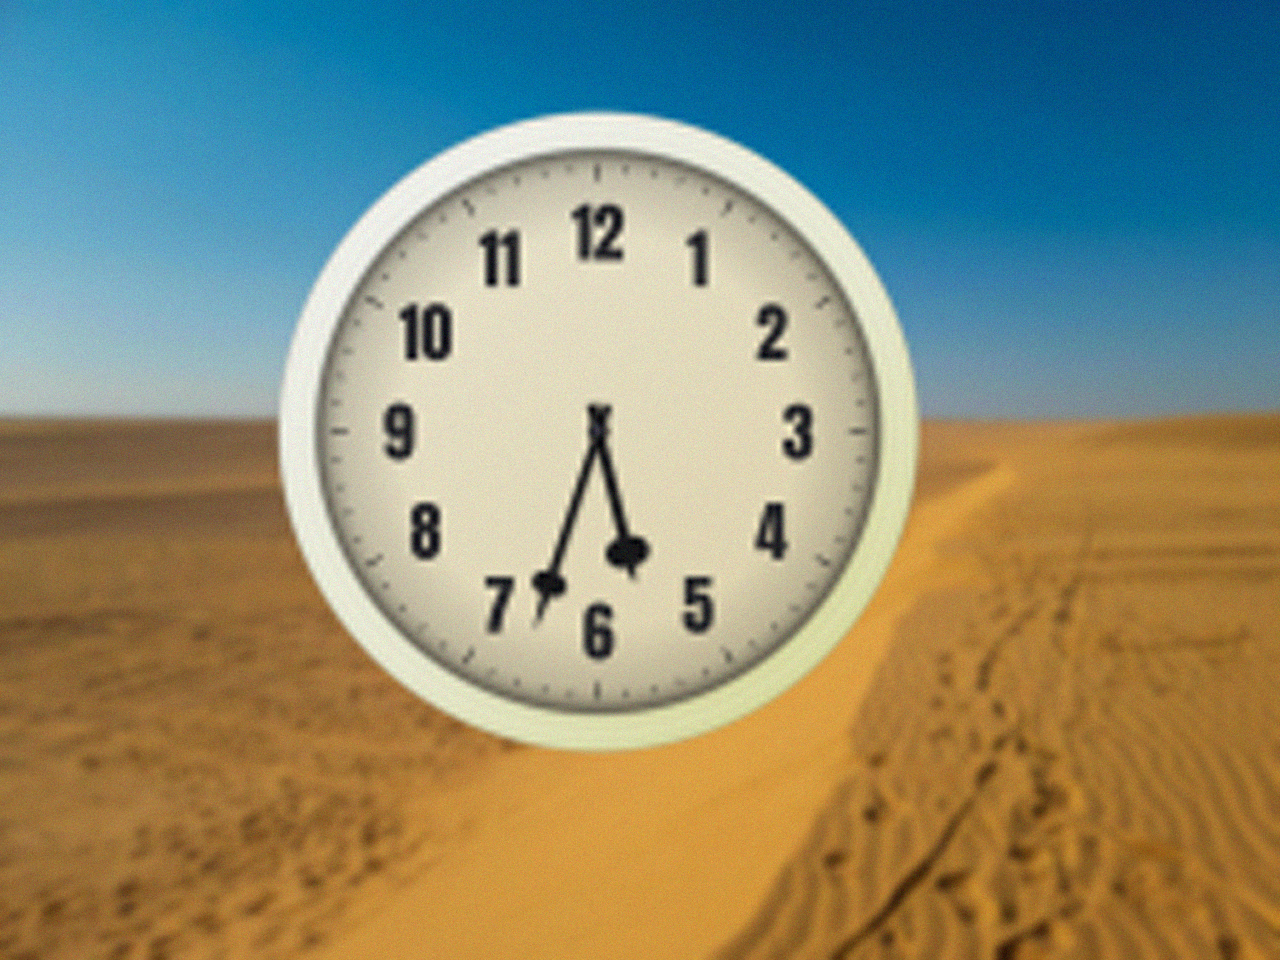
5:33
